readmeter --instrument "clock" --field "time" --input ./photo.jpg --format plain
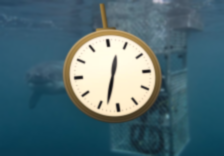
12:33
